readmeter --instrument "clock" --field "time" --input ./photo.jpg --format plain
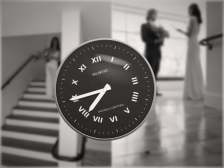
7:45
